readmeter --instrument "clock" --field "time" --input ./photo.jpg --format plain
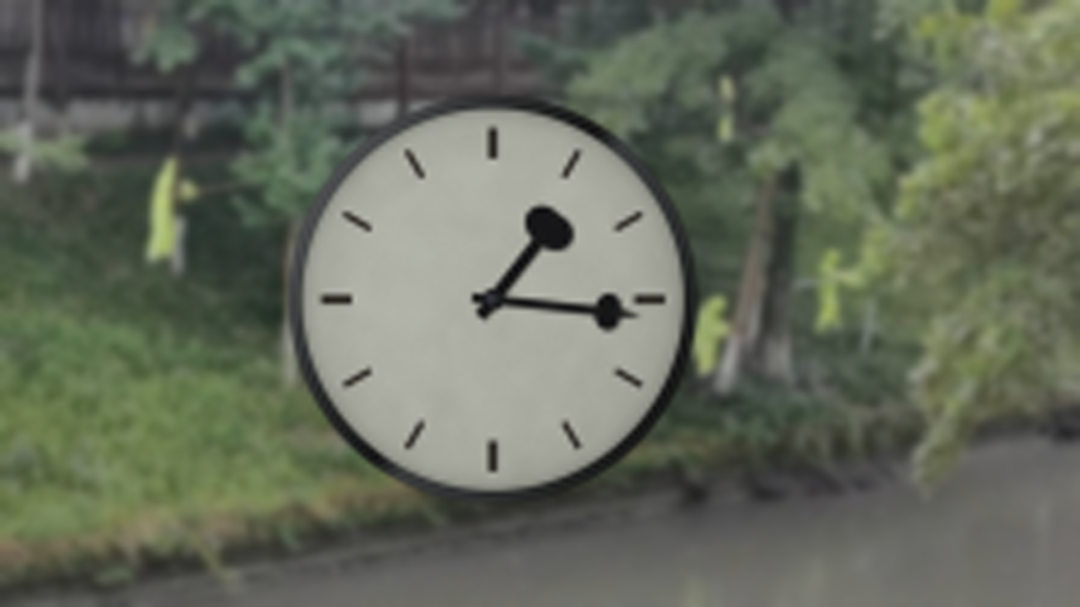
1:16
